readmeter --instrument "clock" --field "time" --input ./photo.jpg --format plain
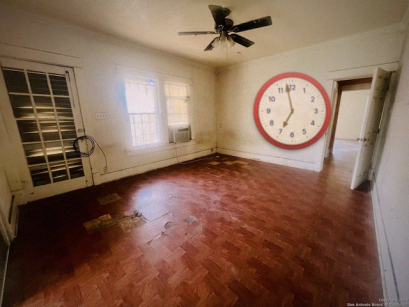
6:58
